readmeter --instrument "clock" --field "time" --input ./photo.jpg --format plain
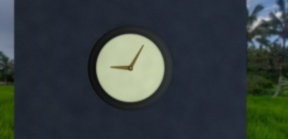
9:05
